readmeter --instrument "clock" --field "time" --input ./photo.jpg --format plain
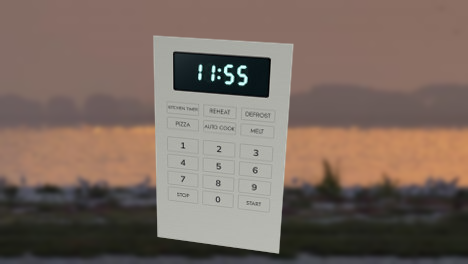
11:55
